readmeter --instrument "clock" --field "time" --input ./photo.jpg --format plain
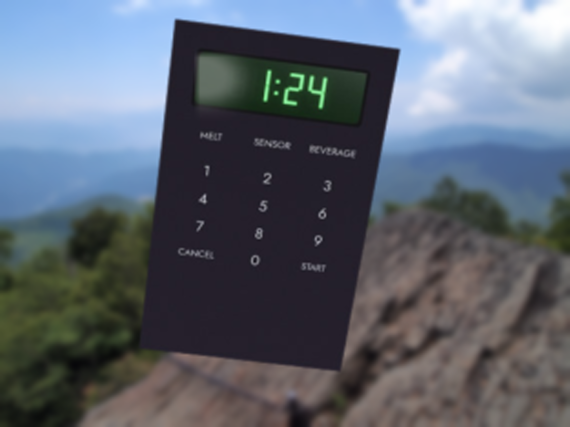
1:24
